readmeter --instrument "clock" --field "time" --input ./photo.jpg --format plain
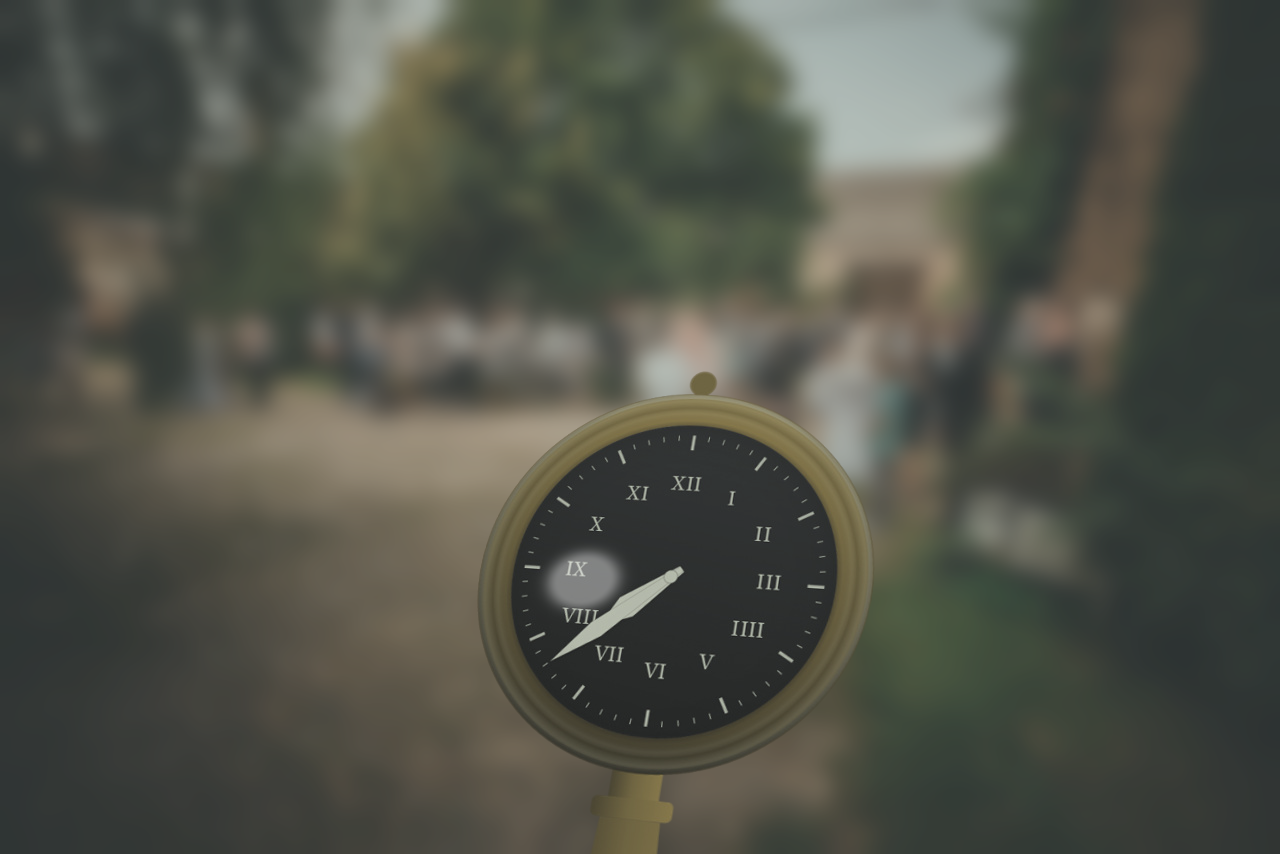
7:38
